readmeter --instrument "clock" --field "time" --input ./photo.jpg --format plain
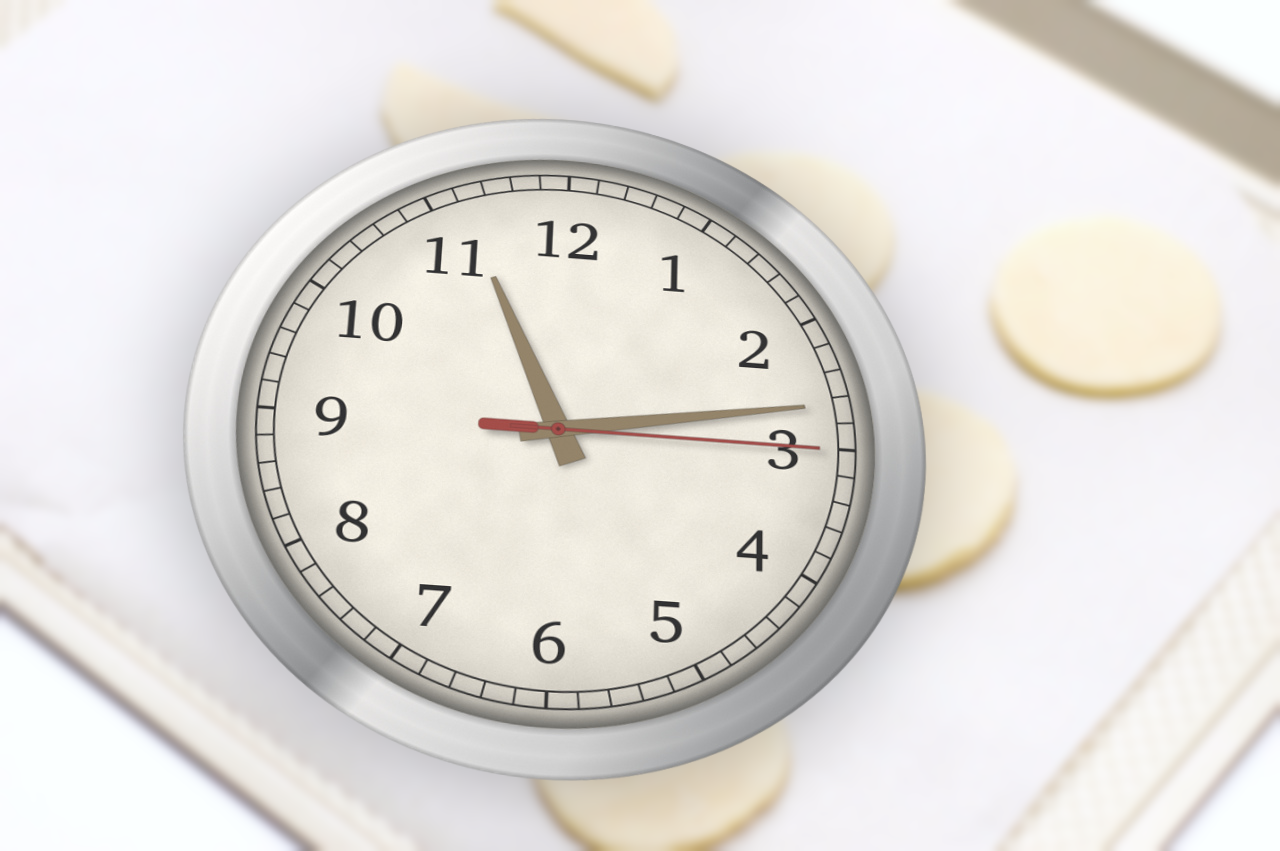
11:13:15
